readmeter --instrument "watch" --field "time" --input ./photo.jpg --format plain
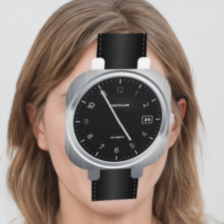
4:55
